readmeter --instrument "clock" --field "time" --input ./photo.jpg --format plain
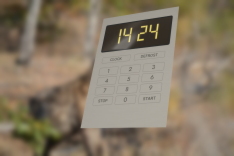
14:24
